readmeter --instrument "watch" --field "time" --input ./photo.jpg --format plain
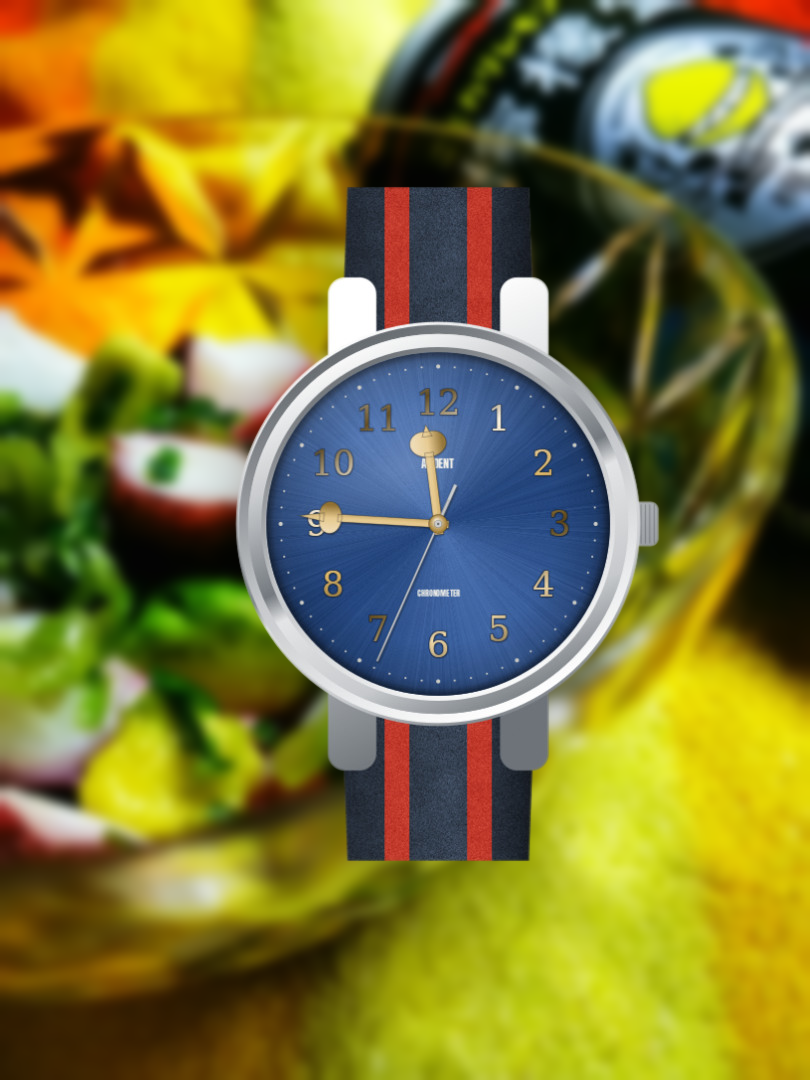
11:45:34
